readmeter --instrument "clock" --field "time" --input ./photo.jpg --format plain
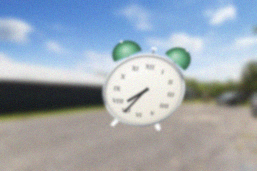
7:35
